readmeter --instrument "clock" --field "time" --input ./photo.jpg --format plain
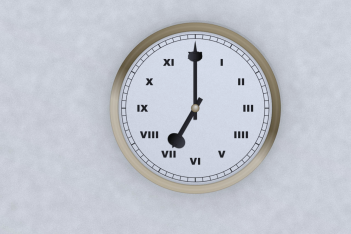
7:00
